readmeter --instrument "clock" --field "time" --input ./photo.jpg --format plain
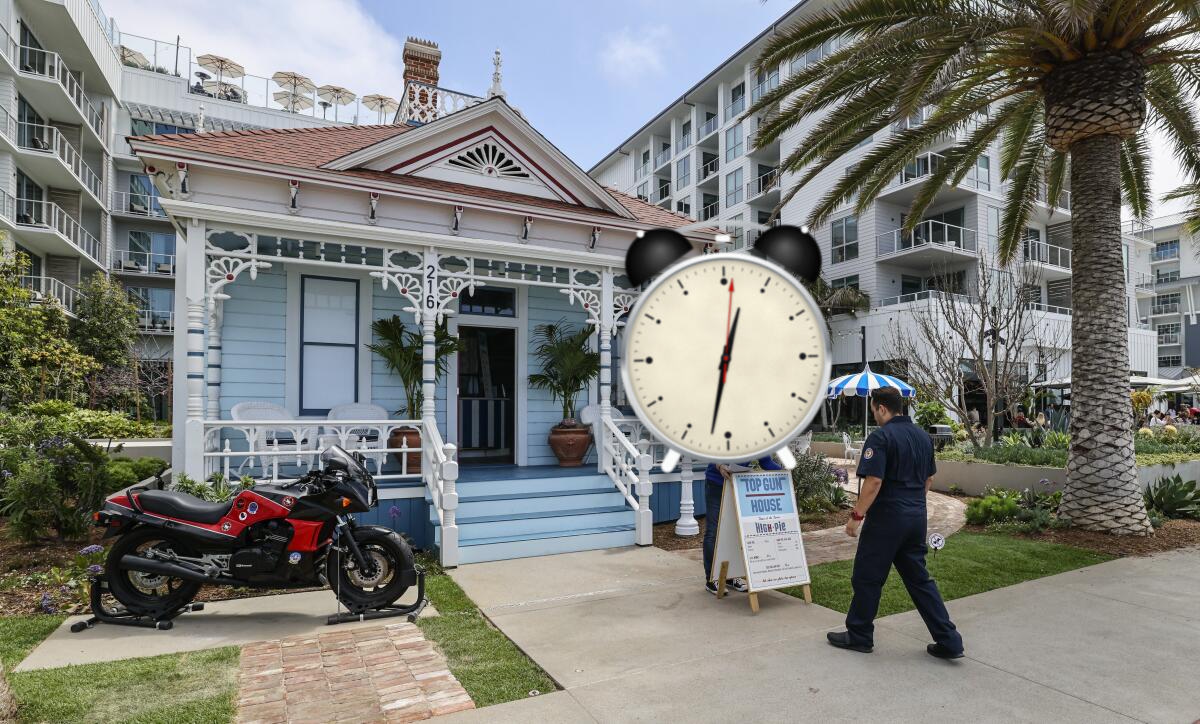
12:32:01
